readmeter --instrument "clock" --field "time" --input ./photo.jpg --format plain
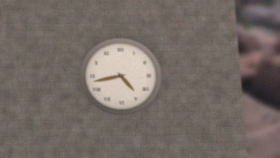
4:43
